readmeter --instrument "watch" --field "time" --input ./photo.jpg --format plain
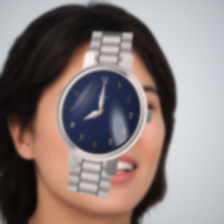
8:00
